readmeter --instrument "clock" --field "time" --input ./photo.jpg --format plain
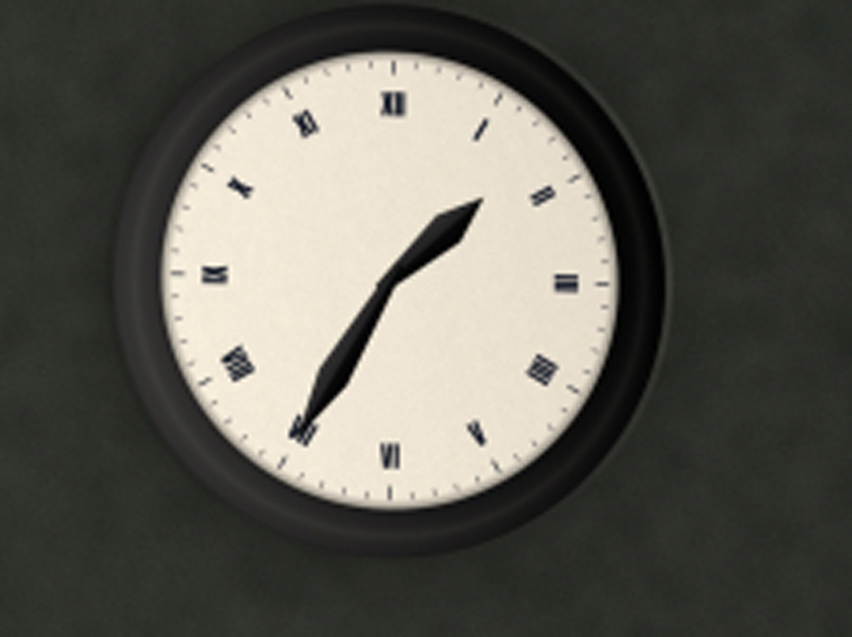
1:35
